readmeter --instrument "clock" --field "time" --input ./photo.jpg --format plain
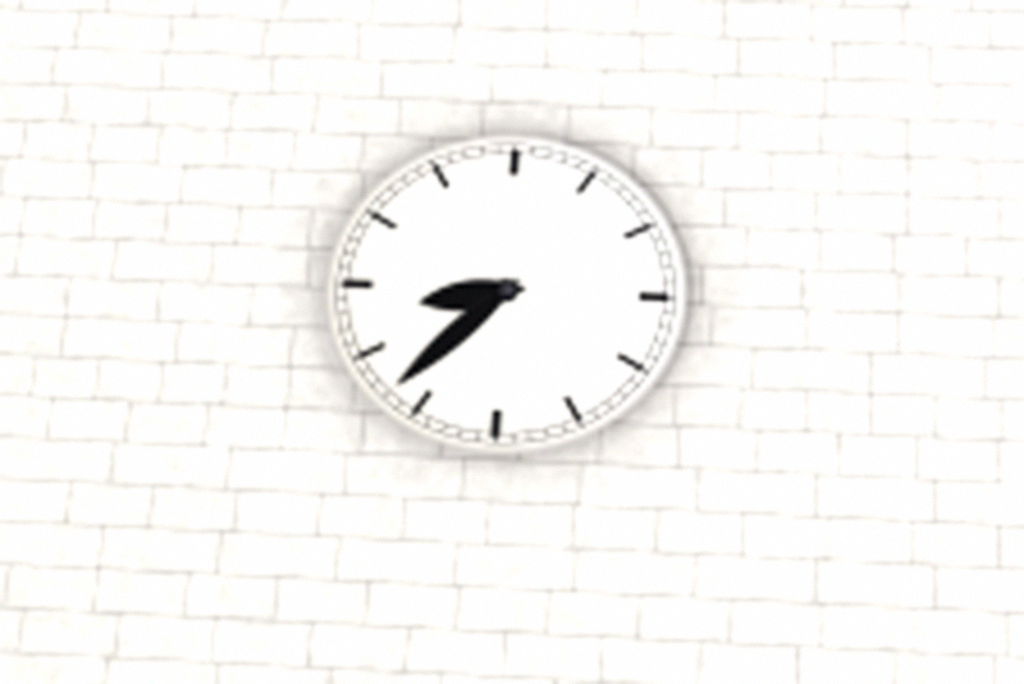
8:37
